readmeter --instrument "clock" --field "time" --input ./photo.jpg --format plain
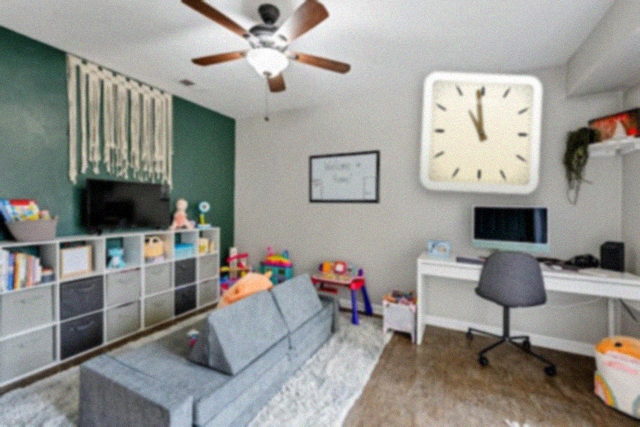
10:59
